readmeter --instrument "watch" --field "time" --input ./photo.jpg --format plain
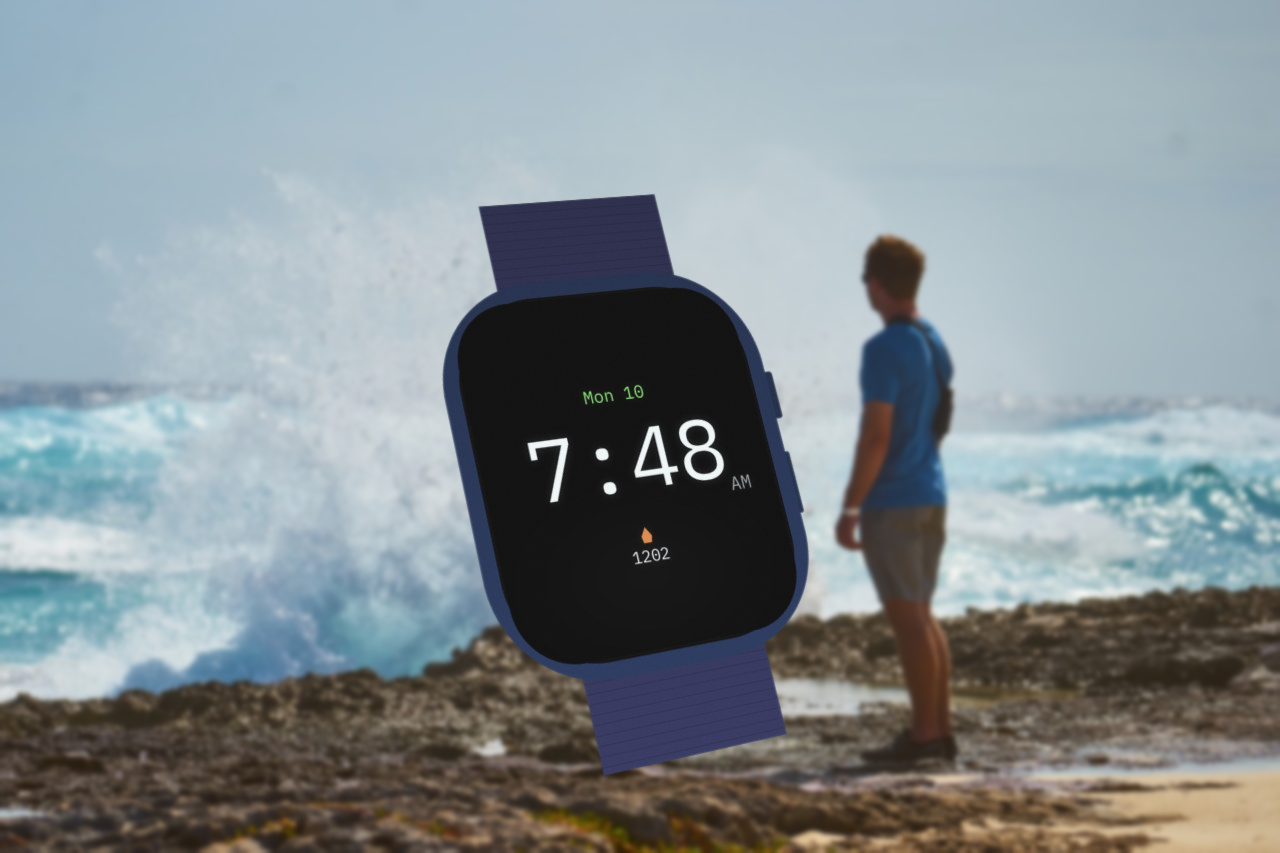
7:48
